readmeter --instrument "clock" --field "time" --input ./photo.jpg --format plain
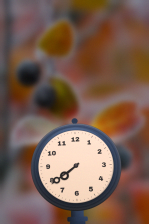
7:39
